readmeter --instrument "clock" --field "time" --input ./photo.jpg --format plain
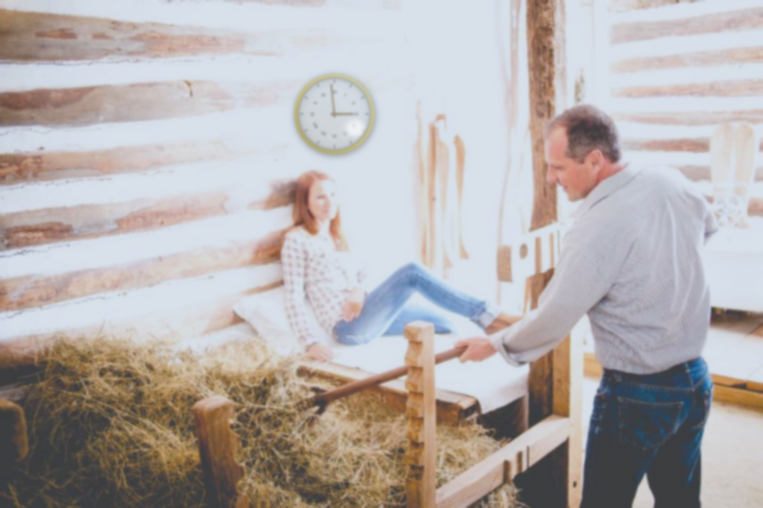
2:59
